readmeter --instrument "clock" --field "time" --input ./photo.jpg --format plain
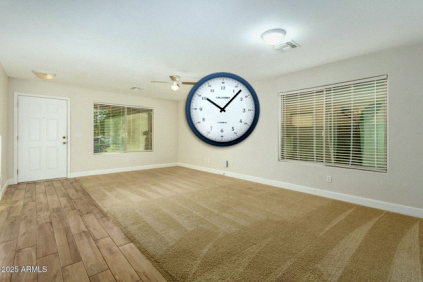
10:07
